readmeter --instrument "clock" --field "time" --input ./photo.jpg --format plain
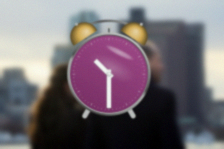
10:30
